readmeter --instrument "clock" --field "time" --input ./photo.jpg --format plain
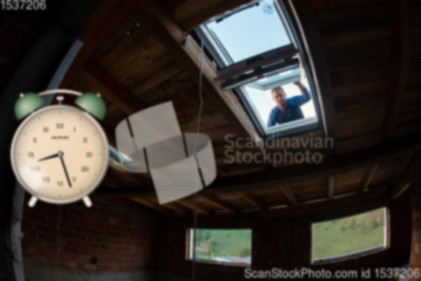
8:27
